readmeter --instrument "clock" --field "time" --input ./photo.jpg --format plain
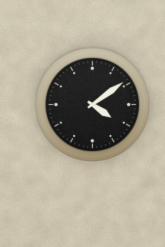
4:09
